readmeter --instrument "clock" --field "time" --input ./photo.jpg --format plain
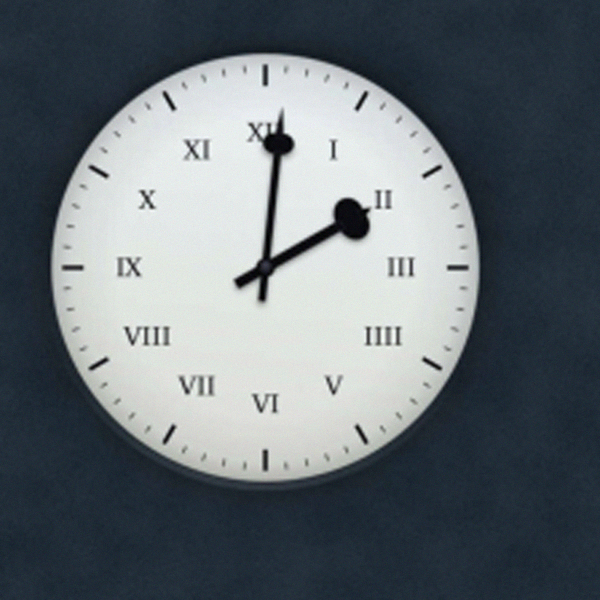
2:01
